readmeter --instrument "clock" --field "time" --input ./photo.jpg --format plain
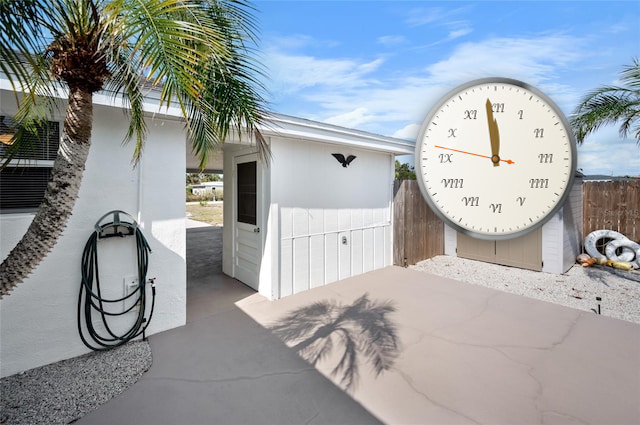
11:58:47
